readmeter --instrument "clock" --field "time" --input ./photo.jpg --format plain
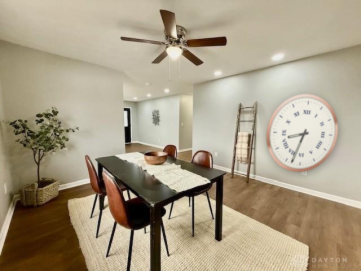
8:33
